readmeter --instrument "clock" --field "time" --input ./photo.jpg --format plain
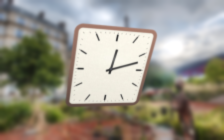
12:12
